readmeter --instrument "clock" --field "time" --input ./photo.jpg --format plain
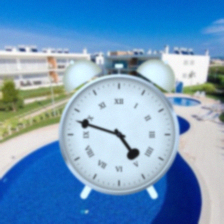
4:48
